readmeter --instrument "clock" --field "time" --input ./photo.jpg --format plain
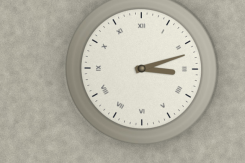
3:12
